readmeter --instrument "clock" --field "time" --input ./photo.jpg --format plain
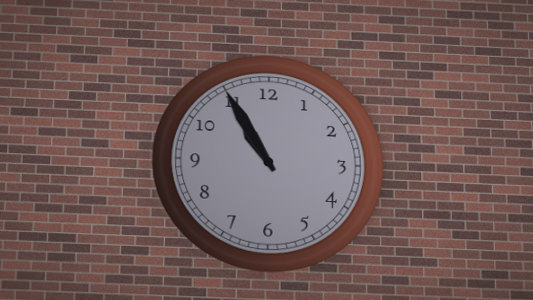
10:55
